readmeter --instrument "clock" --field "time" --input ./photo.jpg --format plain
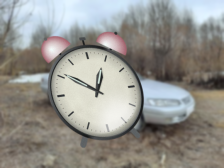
12:51
